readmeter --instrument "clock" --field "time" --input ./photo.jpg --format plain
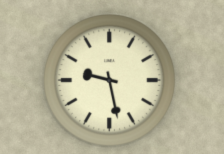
9:28
